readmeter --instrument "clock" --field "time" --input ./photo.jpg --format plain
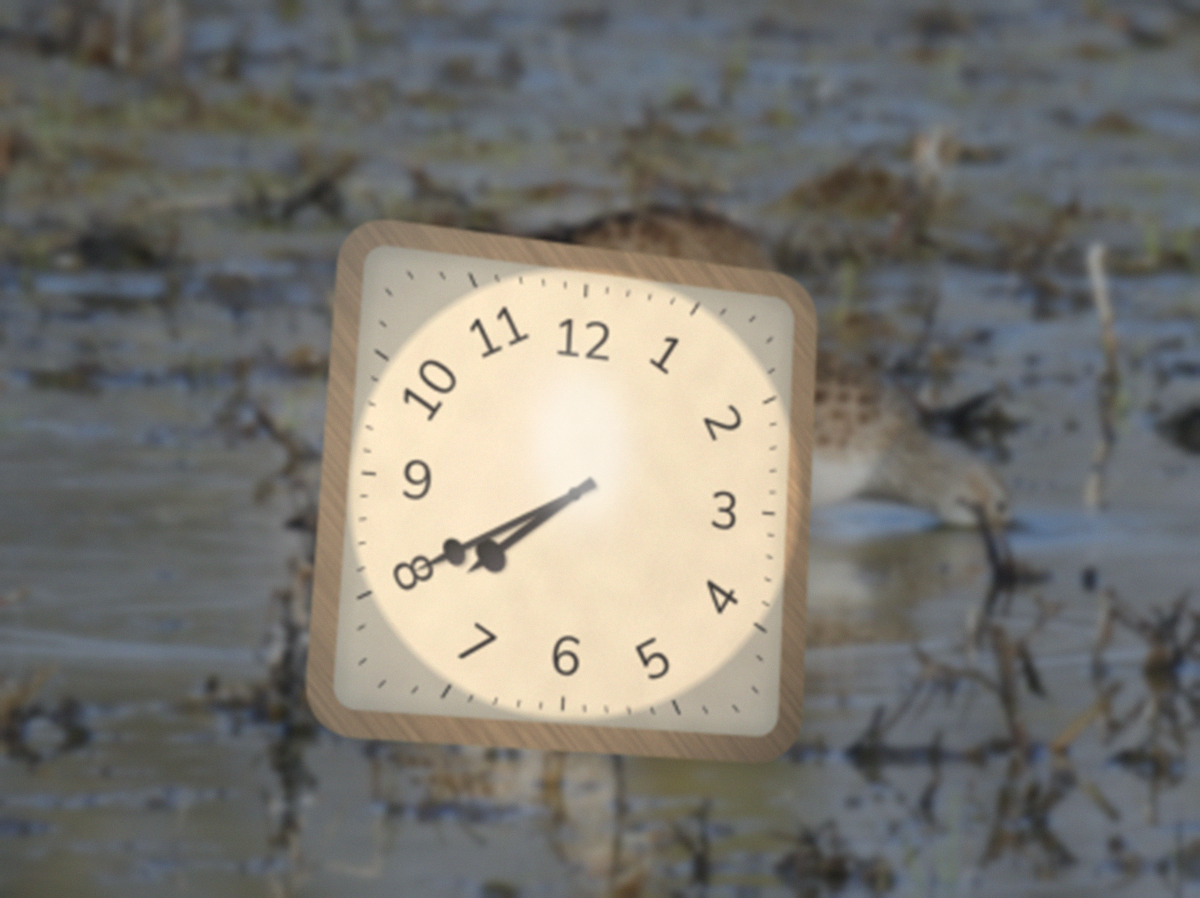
7:40
